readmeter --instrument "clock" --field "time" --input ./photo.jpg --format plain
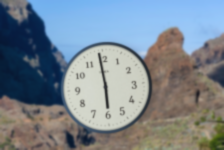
5:59
